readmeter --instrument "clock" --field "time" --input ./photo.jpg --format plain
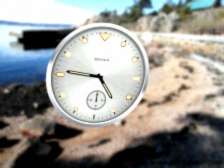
4:46
